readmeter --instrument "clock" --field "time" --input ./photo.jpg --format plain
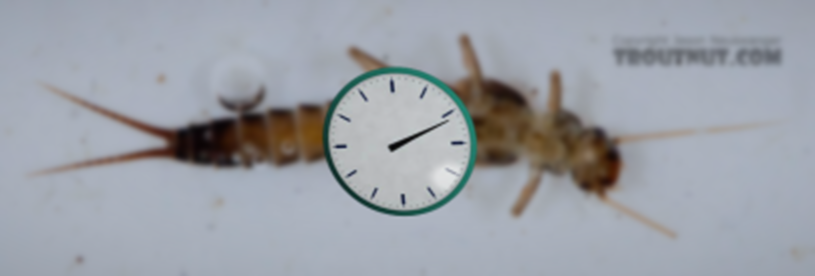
2:11
